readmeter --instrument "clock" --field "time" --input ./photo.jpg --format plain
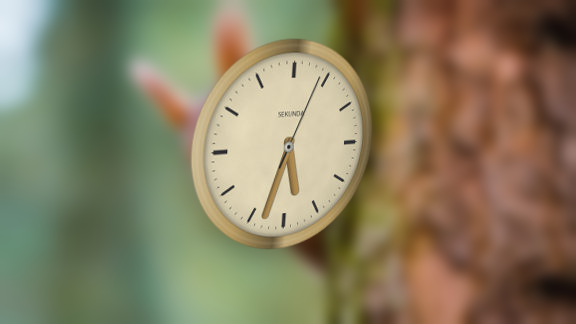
5:33:04
